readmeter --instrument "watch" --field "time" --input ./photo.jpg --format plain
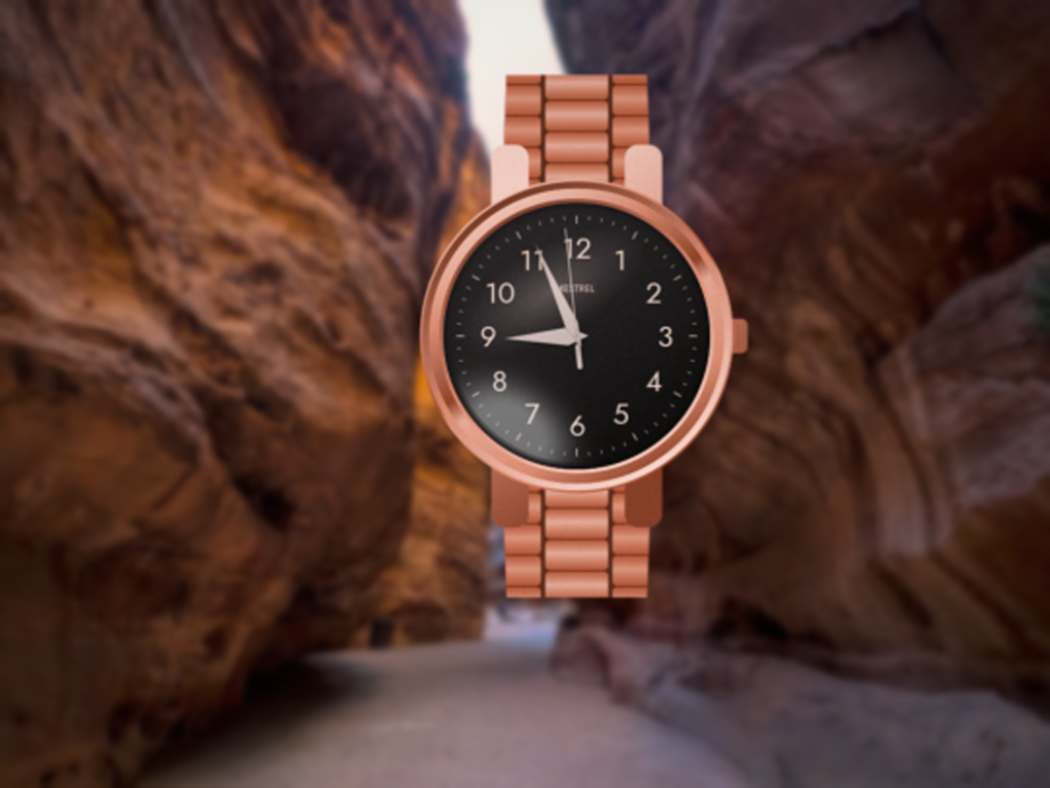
8:55:59
